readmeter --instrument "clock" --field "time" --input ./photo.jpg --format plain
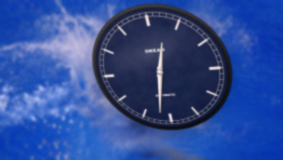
12:32
